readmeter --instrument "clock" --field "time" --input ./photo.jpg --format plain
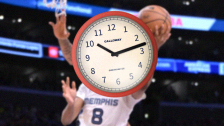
10:13
